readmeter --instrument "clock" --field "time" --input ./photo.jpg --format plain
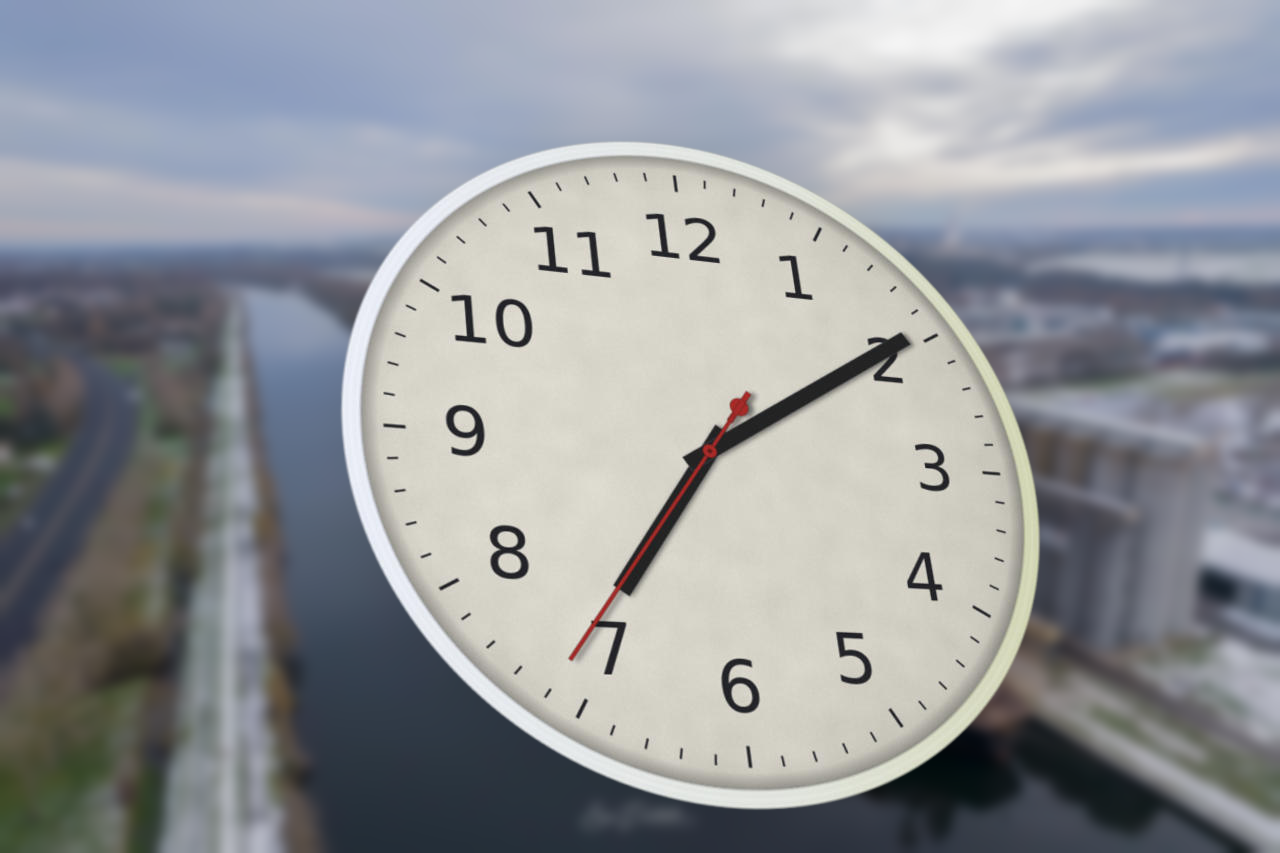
7:09:36
